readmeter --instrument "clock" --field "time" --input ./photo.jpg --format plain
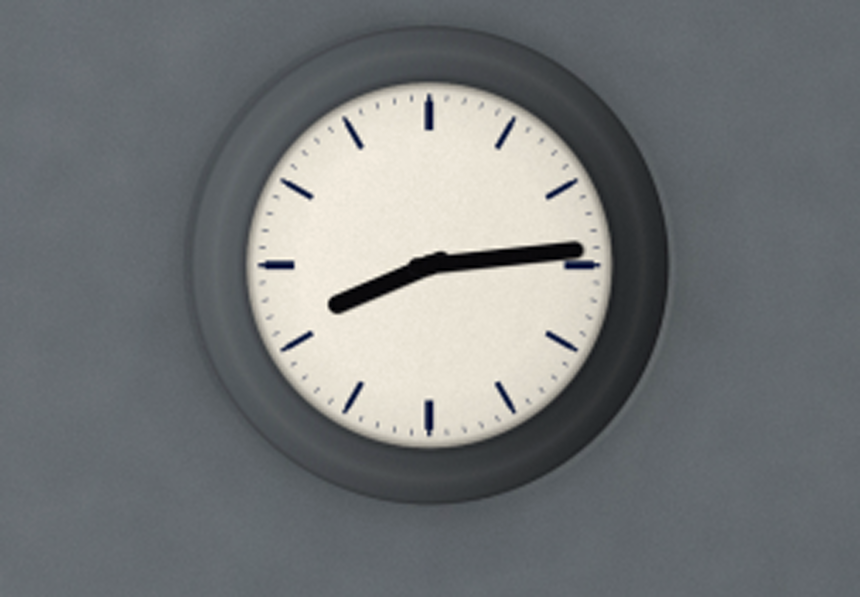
8:14
